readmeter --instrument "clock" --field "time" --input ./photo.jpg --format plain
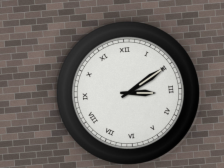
3:10
